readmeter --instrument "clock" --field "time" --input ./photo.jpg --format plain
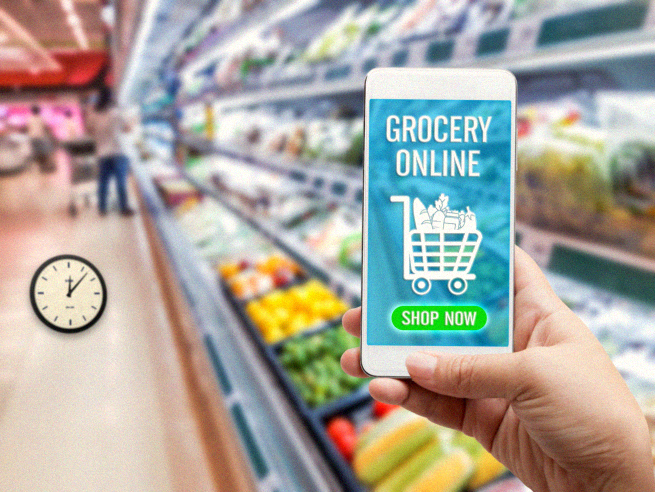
12:07
